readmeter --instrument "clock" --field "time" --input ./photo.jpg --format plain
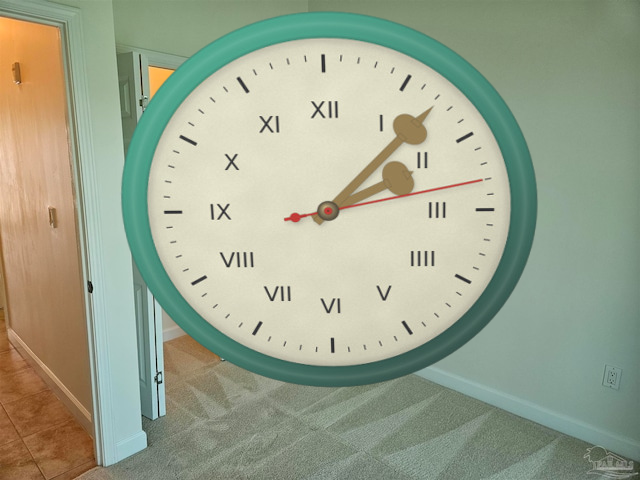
2:07:13
